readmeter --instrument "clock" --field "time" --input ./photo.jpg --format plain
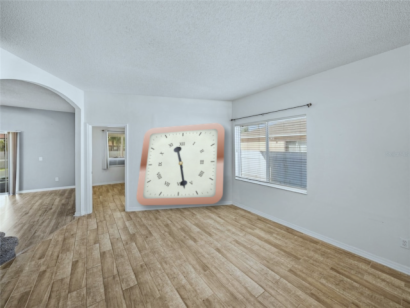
11:28
